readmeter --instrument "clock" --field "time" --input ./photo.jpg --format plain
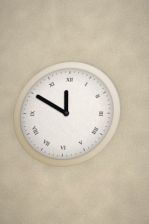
11:50
